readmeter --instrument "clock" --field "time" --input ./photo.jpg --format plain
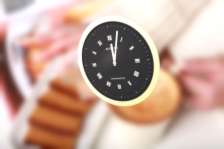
12:03
